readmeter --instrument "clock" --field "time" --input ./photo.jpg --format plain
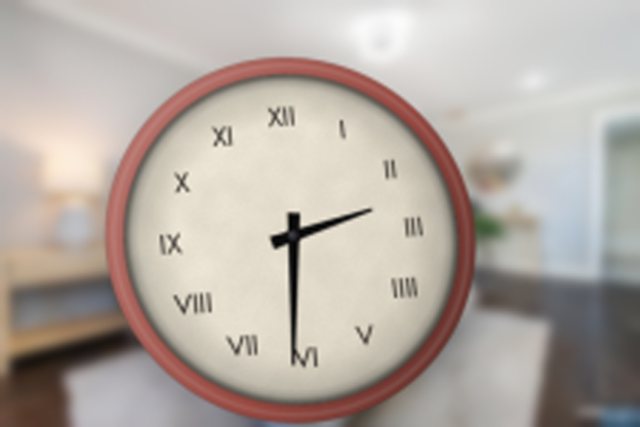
2:31
